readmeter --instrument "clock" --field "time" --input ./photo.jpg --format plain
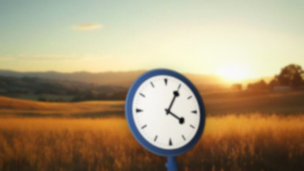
4:05
